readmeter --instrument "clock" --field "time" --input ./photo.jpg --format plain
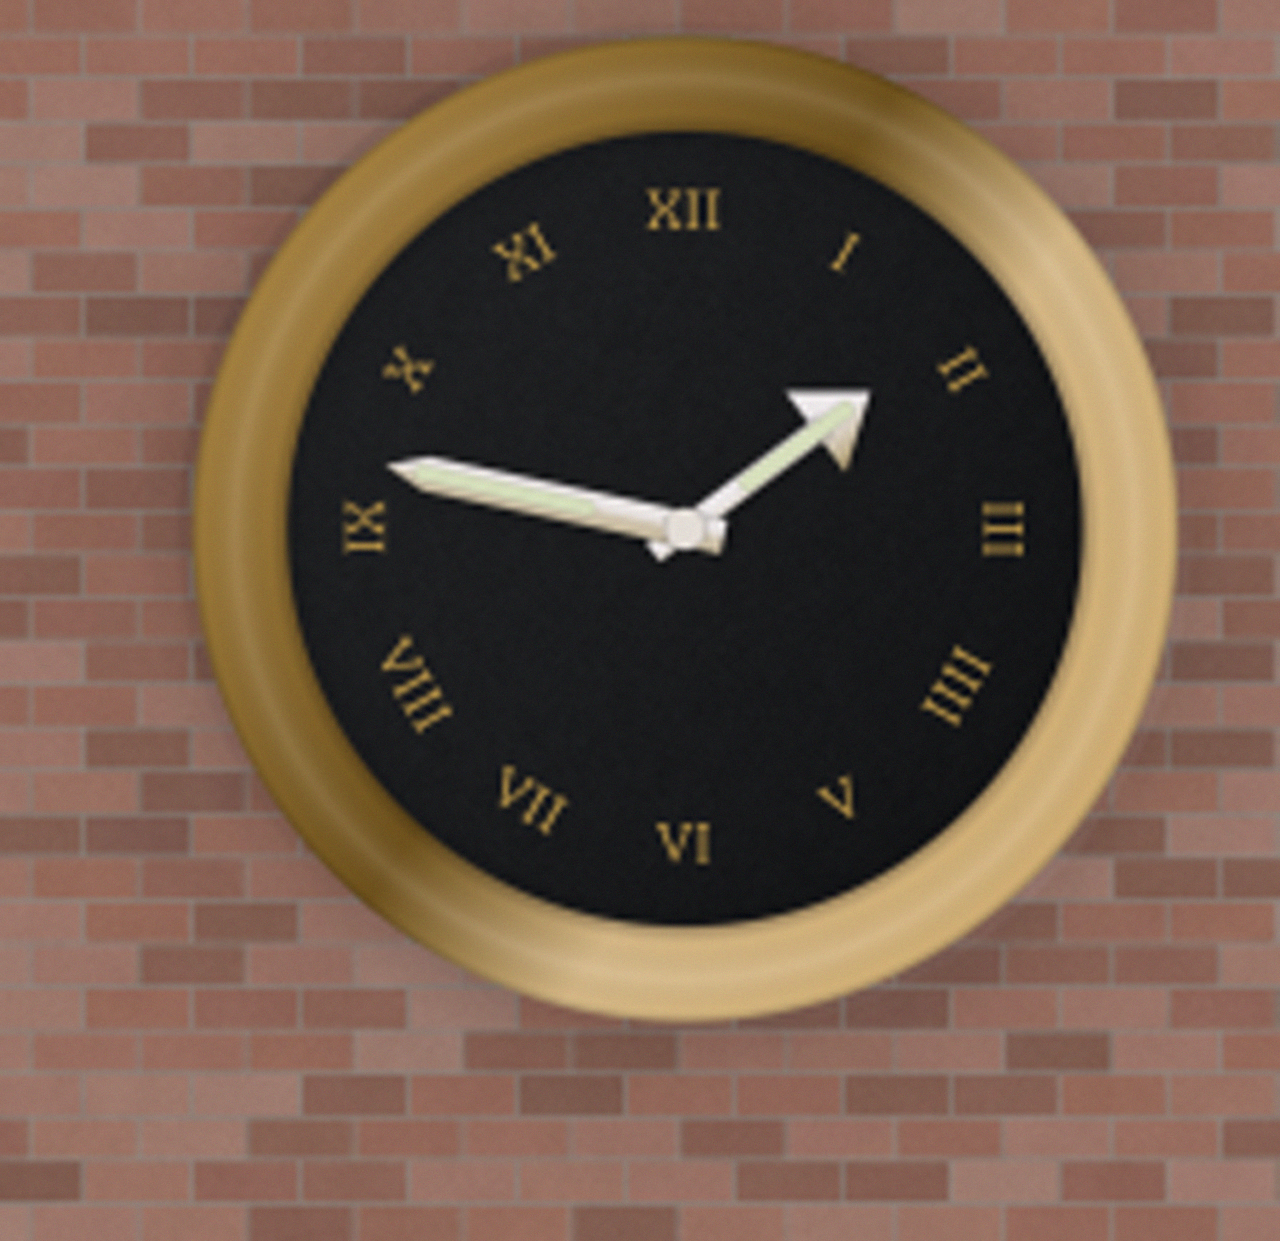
1:47
